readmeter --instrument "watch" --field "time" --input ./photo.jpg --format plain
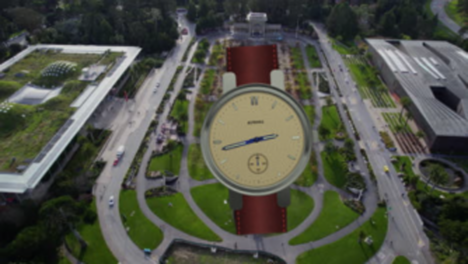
2:43
